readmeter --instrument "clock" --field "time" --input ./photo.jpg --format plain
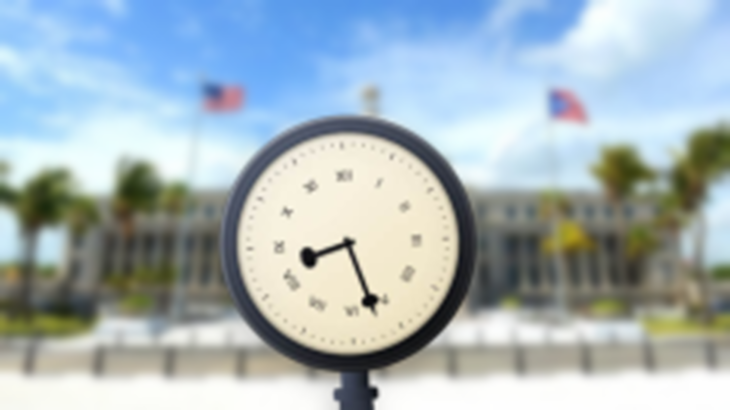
8:27
